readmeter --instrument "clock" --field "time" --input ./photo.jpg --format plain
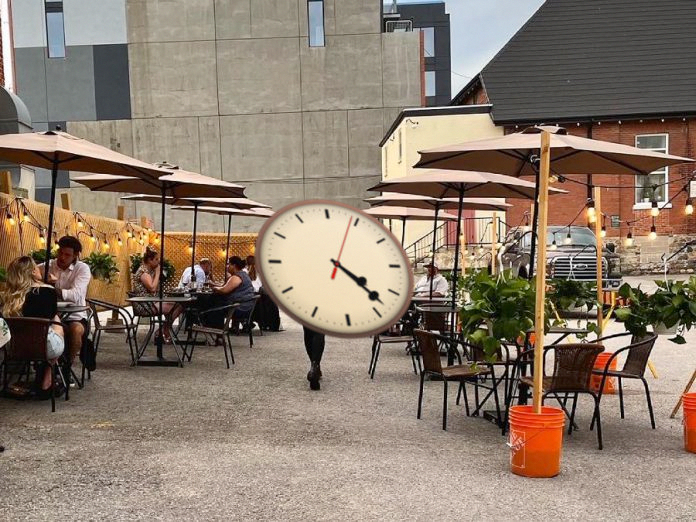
4:23:04
